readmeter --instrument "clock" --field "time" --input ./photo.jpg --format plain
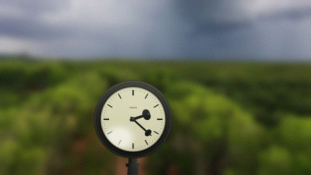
2:22
